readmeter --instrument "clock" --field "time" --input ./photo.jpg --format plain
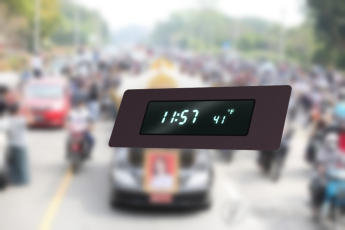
11:57
